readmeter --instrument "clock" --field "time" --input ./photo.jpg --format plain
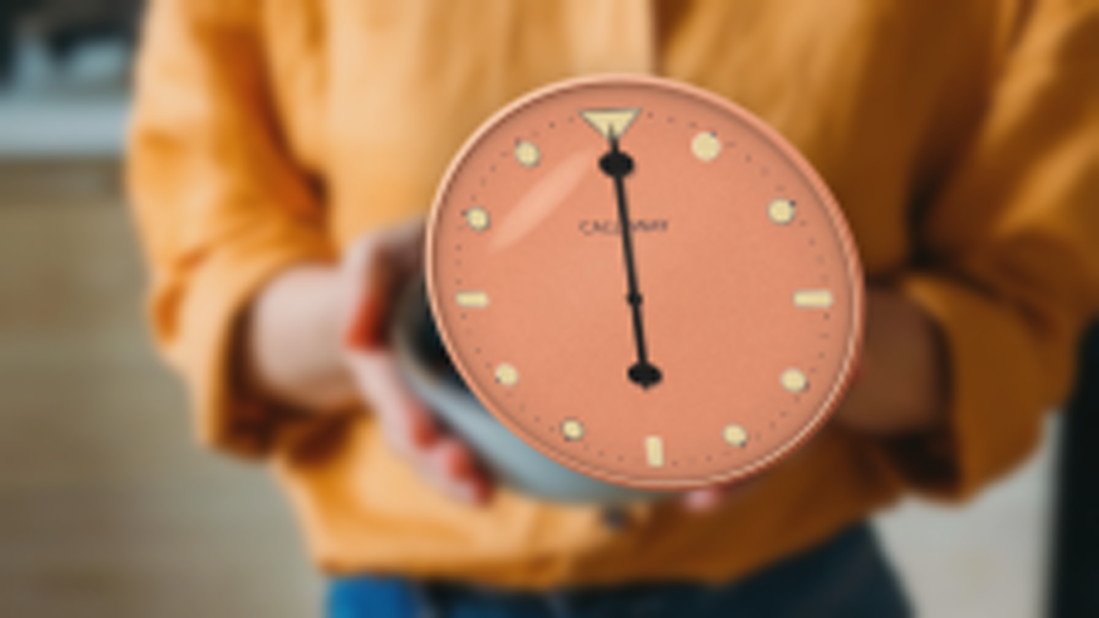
6:00
